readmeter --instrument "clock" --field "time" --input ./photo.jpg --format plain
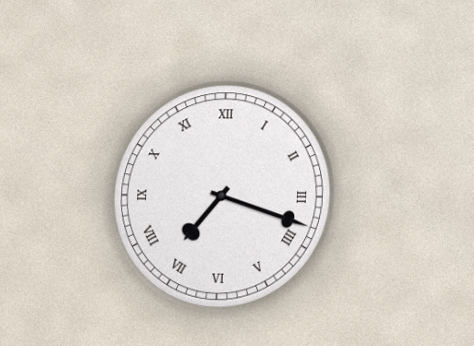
7:18
